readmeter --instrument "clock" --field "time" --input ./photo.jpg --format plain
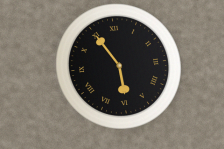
5:55
